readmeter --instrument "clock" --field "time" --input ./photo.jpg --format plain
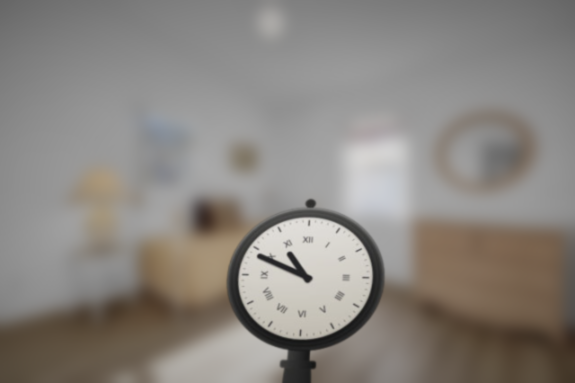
10:49
